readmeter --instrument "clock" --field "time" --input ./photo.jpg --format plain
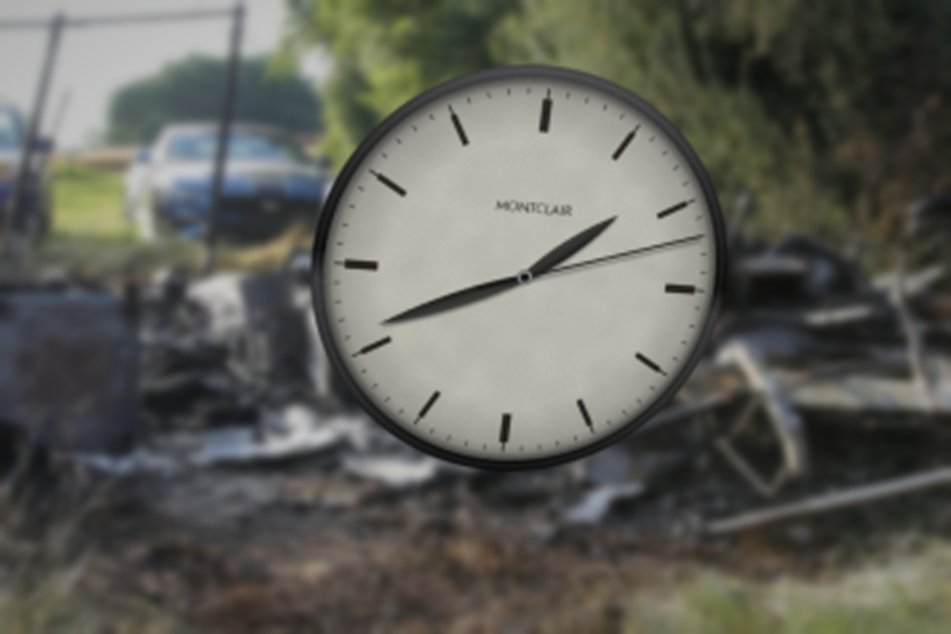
1:41:12
